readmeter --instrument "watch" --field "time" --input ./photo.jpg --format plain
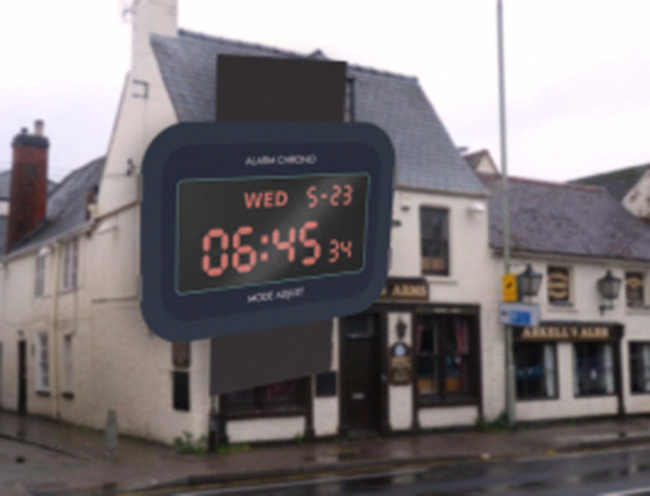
6:45:34
